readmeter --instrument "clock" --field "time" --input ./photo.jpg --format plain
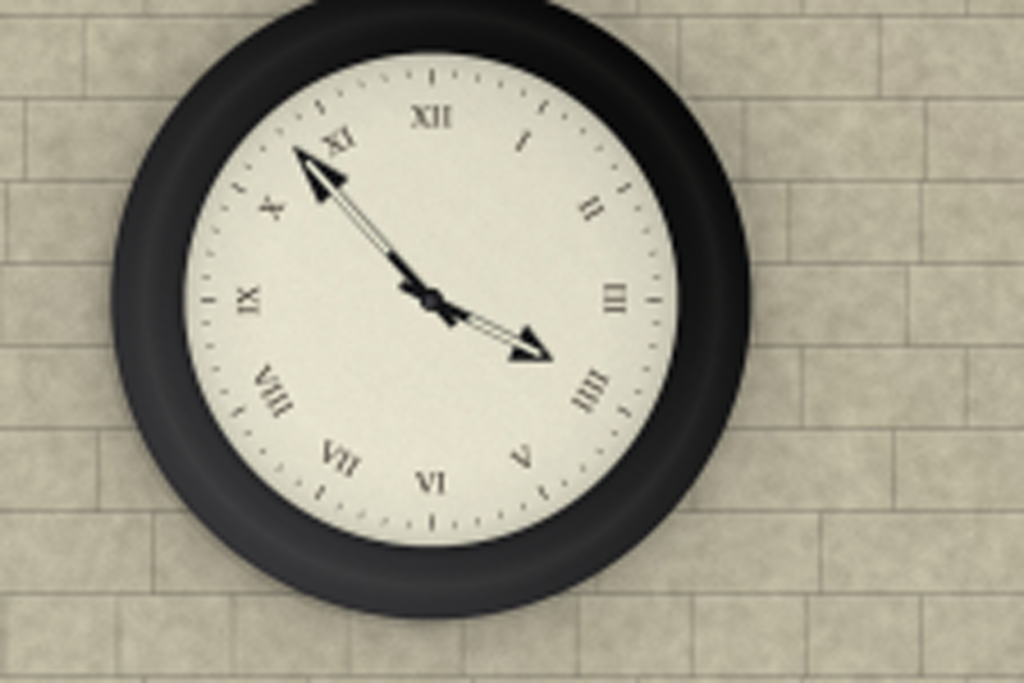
3:53
